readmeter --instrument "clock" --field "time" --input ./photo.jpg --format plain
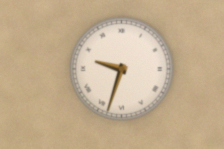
9:33
